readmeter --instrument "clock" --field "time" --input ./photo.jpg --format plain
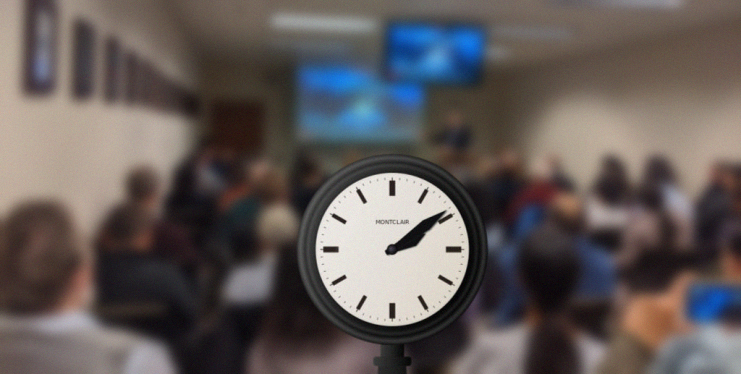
2:09
